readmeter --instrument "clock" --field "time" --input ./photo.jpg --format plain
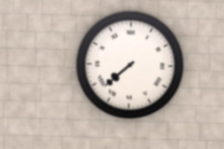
7:38
